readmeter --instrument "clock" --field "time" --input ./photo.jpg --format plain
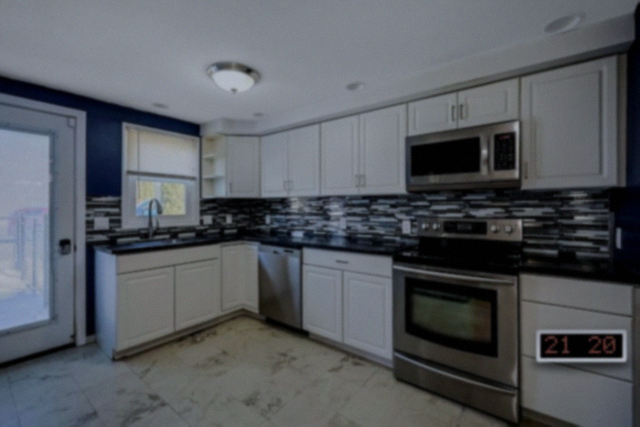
21:20
